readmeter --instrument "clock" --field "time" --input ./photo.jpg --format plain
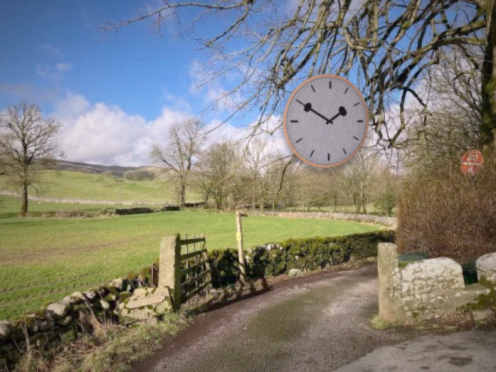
1:50
